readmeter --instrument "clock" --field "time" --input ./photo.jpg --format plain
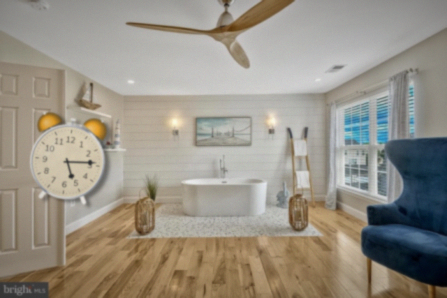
5:14
